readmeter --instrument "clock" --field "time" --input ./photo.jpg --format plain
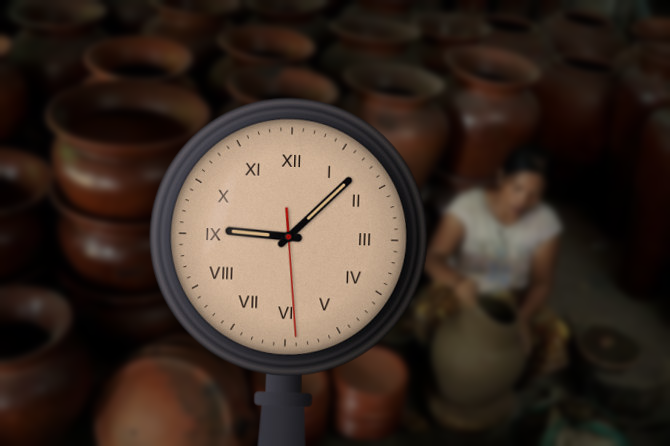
9:07:29
